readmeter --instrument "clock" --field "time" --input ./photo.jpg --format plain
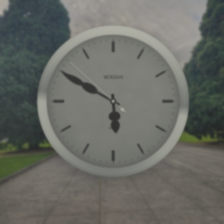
5:49:52
